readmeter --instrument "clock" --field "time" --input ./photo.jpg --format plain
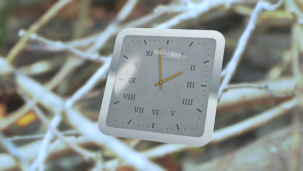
1:58
